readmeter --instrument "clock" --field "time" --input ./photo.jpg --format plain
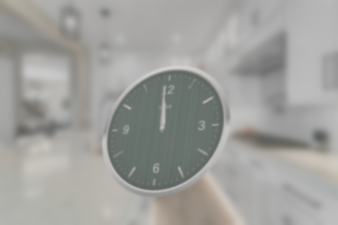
11:59
